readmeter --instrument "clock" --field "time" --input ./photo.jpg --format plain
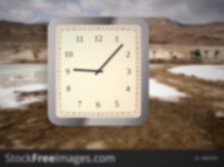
9:07
